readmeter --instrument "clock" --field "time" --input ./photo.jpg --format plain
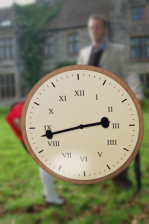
2:43
